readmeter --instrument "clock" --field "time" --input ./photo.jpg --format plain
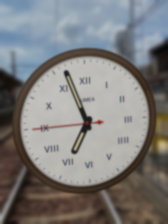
6:56:45
